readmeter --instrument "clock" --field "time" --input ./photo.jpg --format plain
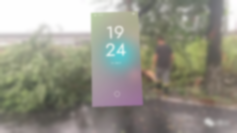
19:24
